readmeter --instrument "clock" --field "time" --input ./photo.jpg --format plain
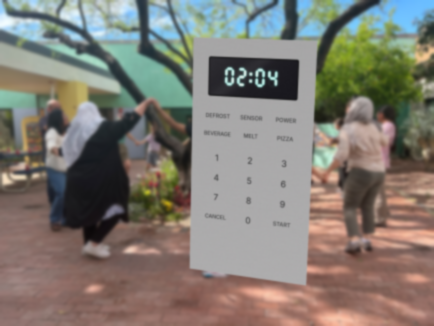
2:04
